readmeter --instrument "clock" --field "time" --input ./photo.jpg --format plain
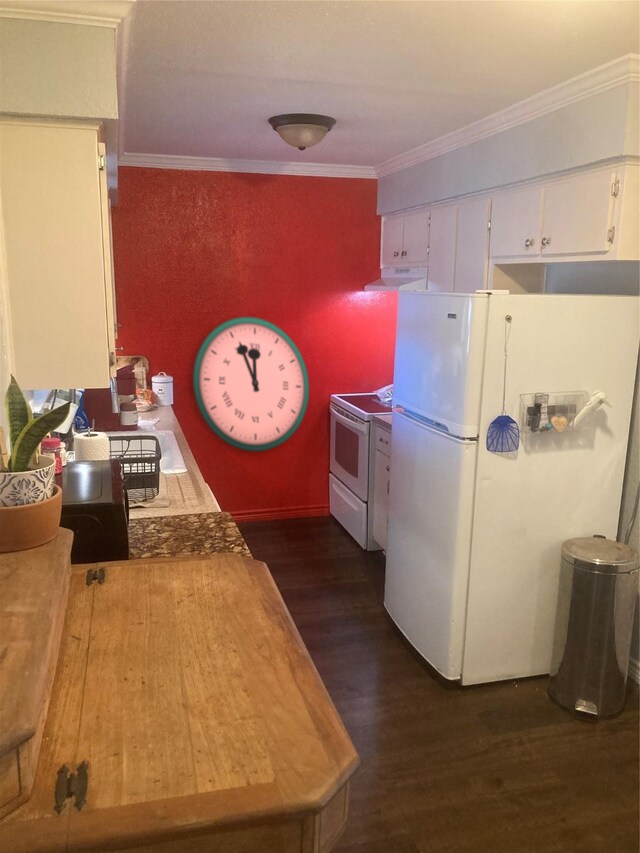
11:56
